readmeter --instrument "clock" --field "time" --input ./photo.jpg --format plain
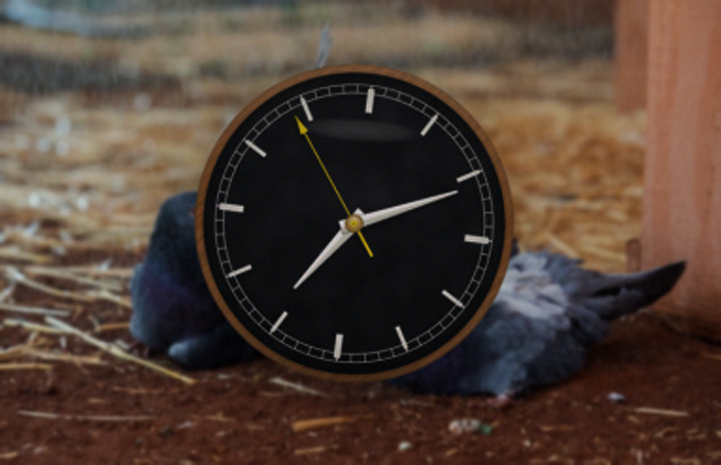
7:10:54
